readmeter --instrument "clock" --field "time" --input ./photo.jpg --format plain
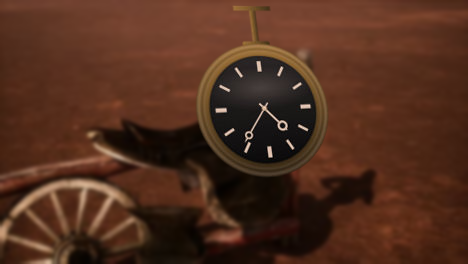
4:36
